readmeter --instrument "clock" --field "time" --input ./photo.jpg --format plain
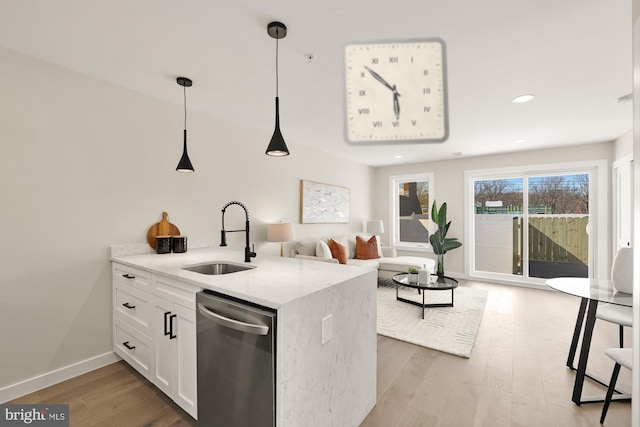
5:52
